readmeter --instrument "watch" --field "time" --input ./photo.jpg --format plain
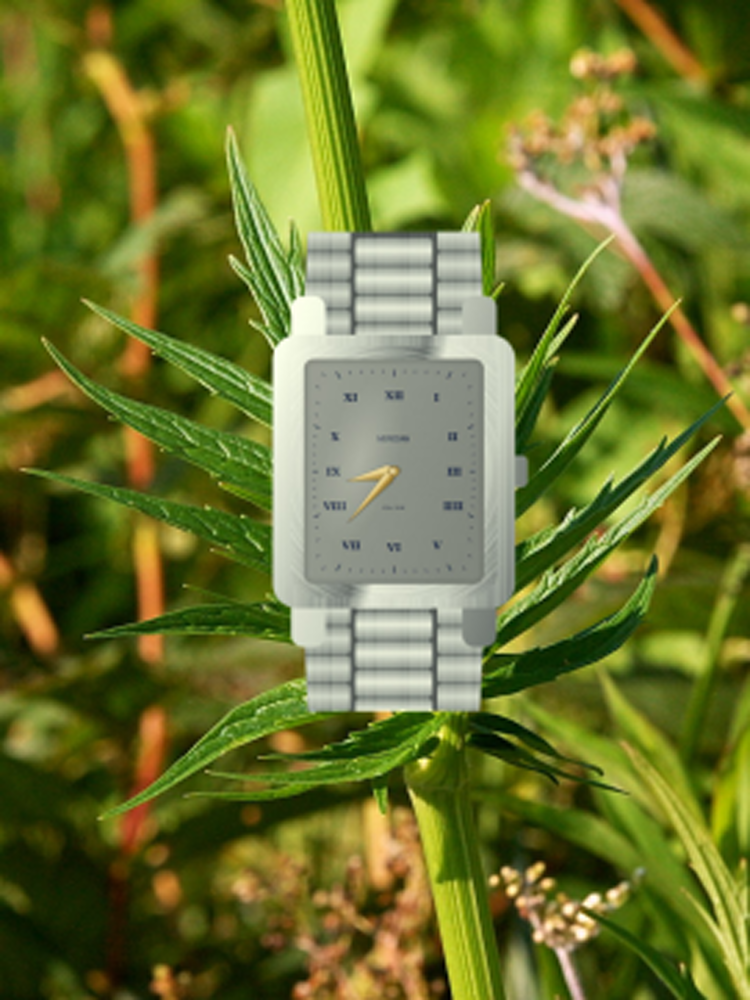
8:37
